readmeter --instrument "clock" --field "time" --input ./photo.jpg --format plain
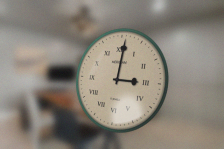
3:01
